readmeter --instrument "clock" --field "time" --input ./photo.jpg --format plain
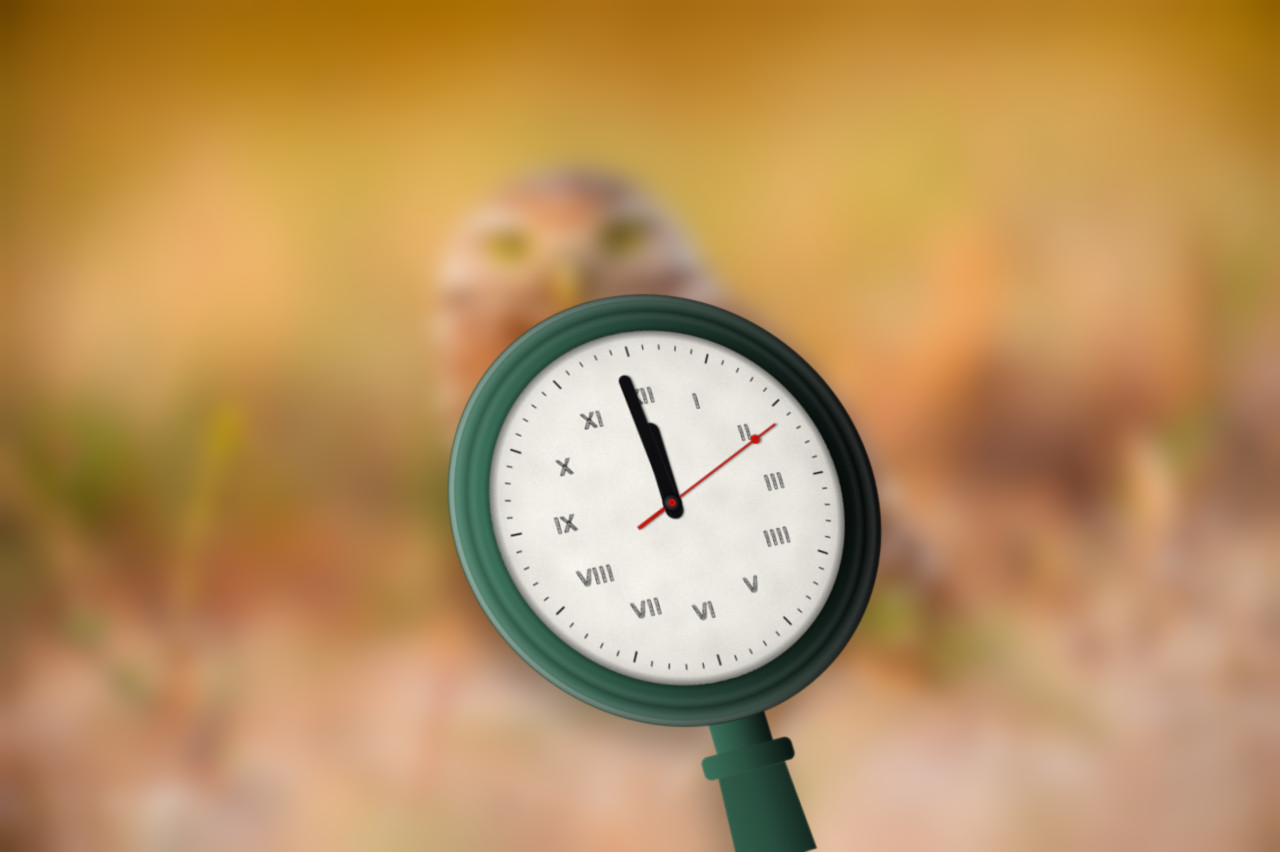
11:59:11
